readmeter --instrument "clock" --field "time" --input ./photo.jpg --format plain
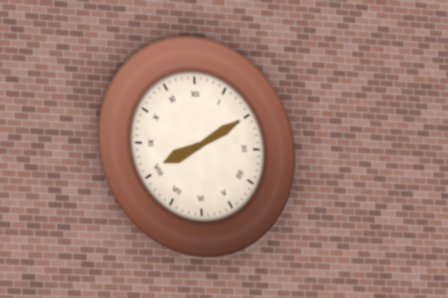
8:10
